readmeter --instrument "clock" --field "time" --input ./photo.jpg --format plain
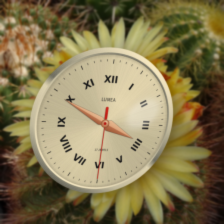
3:49:30
